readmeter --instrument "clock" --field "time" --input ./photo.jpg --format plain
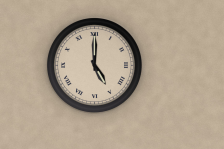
5:00
